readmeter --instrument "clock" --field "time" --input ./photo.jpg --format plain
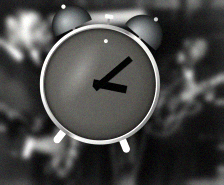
3:07
